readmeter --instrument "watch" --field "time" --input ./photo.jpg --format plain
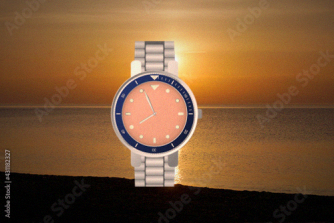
7:56
